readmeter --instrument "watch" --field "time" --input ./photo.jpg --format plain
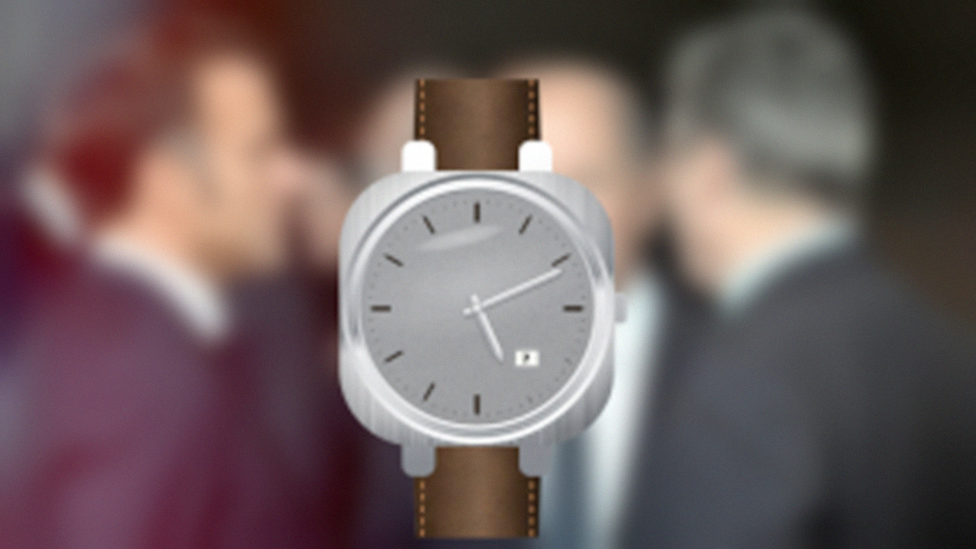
5:11
